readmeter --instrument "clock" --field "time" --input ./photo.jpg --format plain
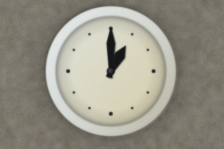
1:00
